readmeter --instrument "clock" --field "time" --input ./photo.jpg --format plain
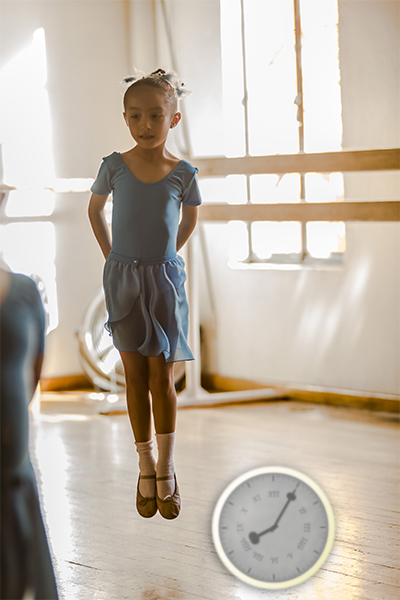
8:05
